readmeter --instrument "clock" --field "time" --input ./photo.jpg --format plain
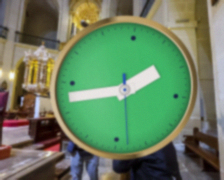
1:42:28
